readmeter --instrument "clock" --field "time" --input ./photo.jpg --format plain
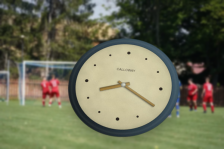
8:20
